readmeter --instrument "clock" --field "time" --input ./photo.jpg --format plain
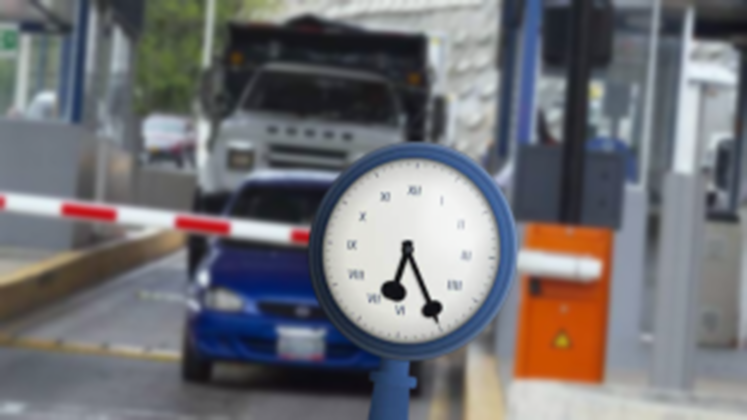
6:25
